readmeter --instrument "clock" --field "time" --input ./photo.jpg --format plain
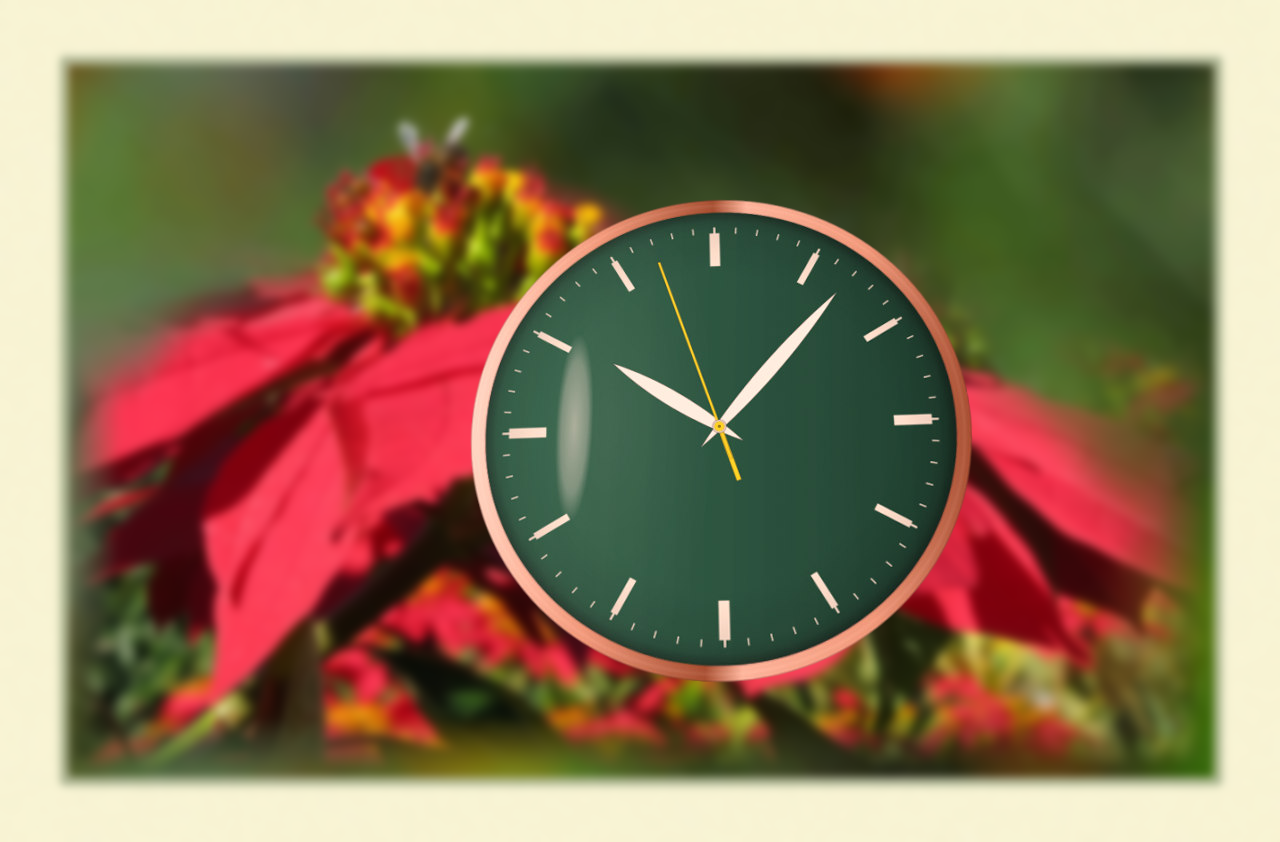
10:06:57
